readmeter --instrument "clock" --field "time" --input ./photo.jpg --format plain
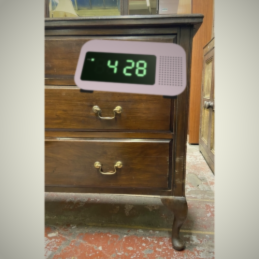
4:28
